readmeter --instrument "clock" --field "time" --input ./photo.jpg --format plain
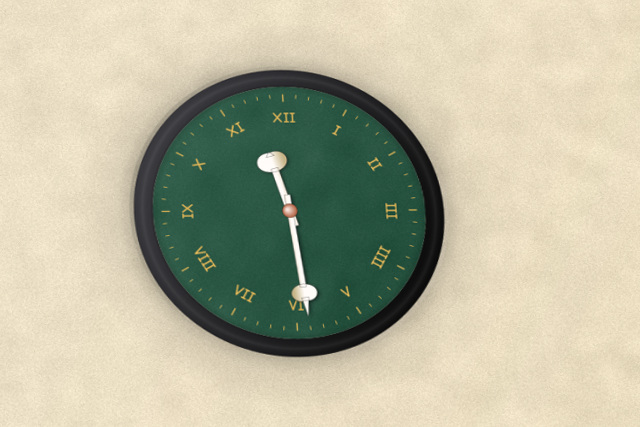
11:29
